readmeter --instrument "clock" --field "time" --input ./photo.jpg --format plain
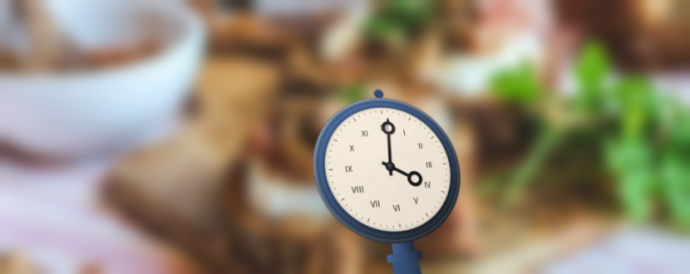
4:01
